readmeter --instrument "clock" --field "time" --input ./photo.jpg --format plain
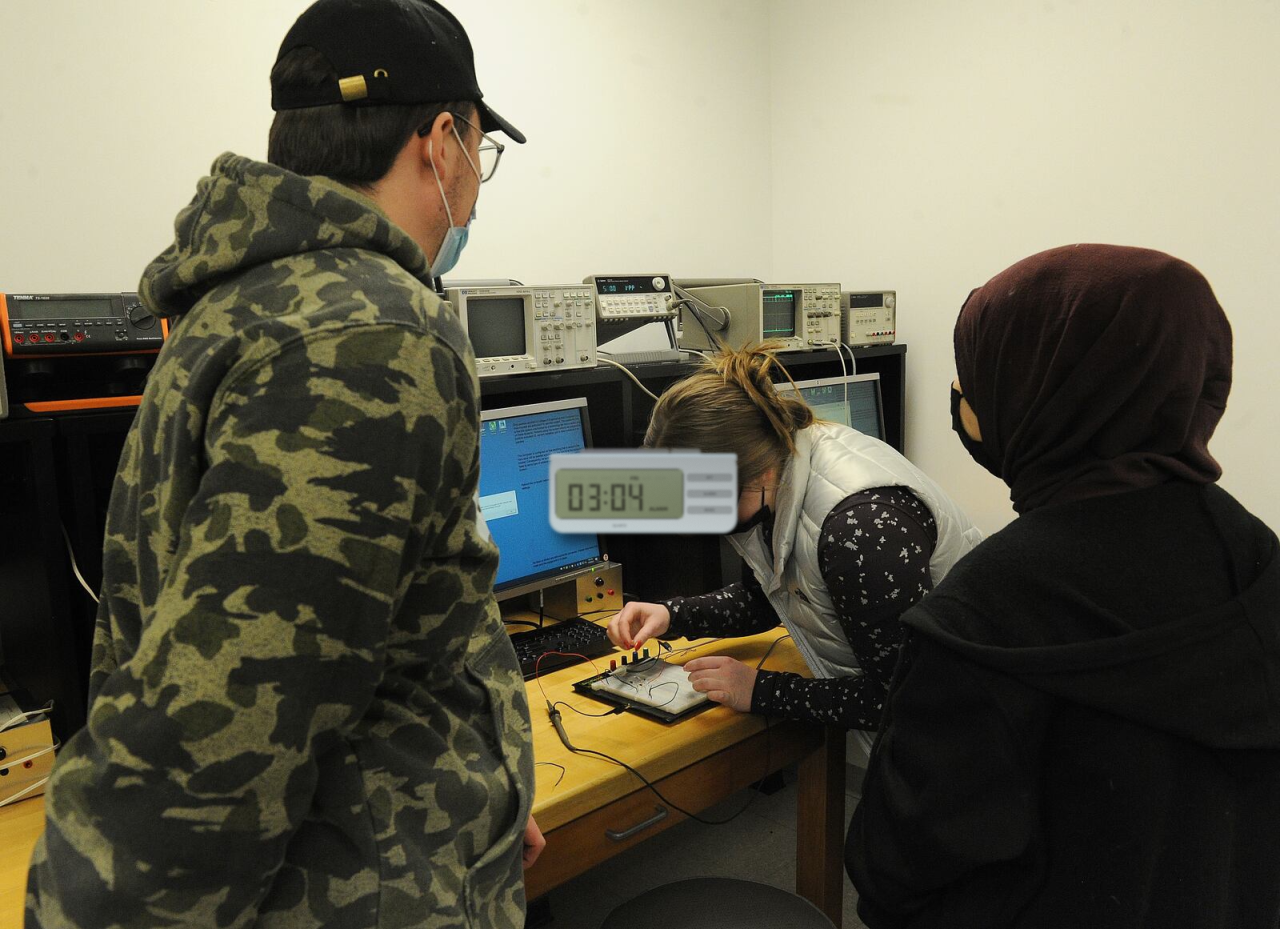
3:04
